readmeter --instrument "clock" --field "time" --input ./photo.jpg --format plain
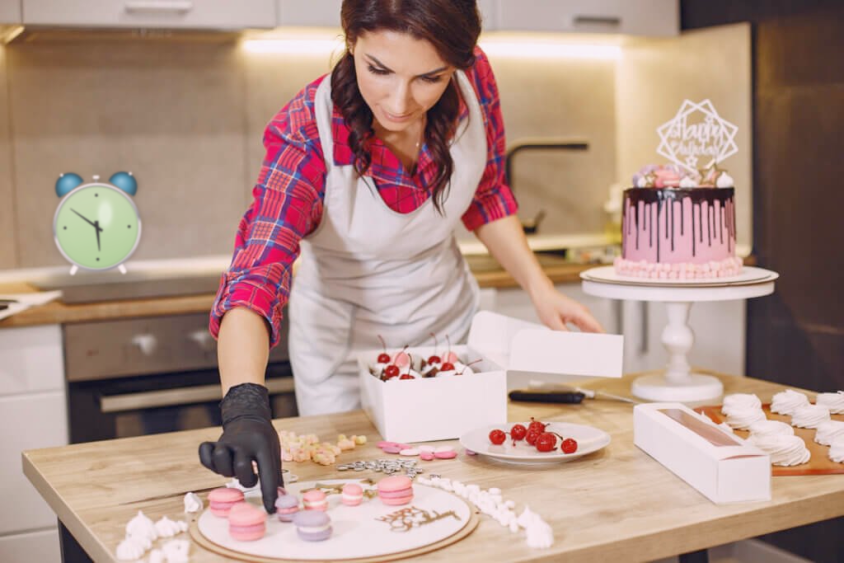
5:51
